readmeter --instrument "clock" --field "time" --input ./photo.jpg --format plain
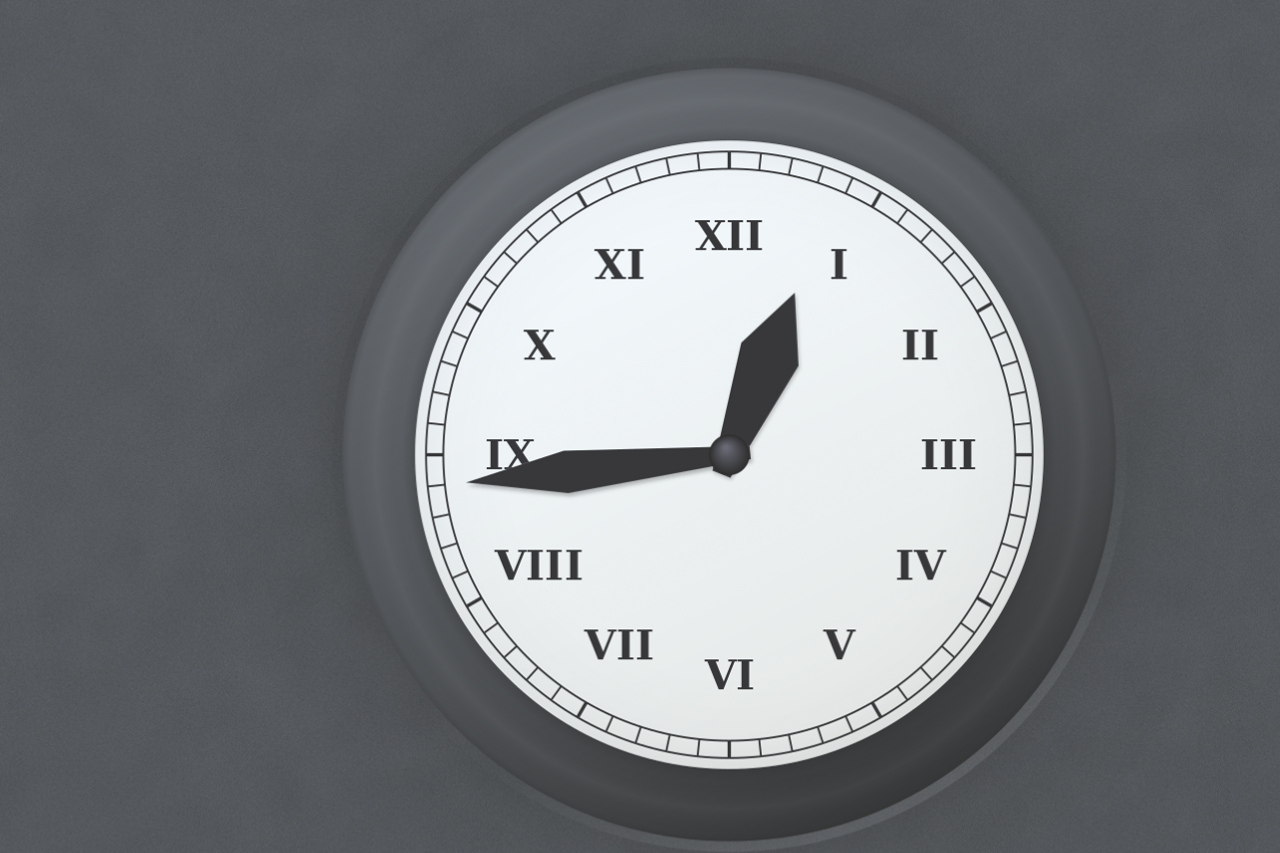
12:44
